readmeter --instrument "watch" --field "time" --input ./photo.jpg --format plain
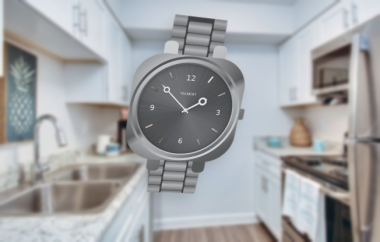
1:52
